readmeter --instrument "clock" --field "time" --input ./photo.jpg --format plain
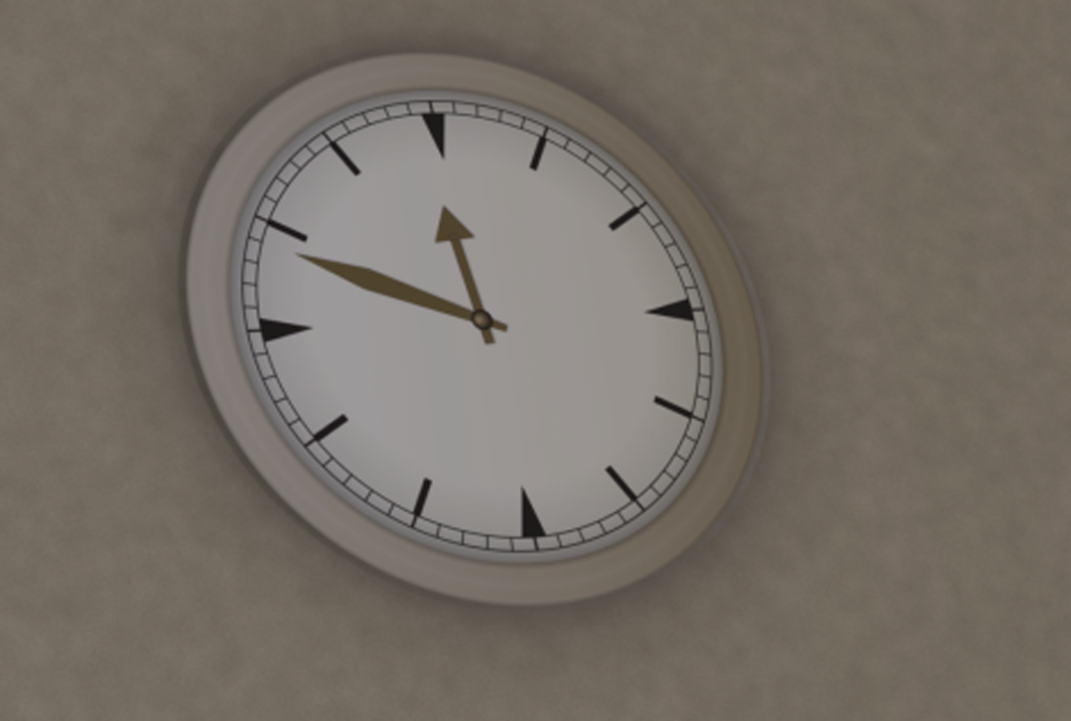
11:49
